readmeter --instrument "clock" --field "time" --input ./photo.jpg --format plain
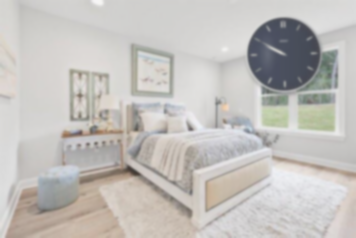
9:50
